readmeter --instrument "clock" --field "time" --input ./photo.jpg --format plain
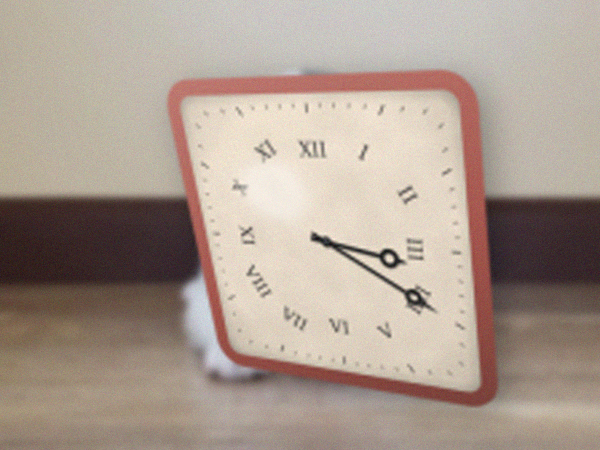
3:20
